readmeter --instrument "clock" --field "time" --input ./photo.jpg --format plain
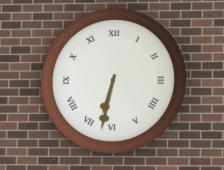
6:32
